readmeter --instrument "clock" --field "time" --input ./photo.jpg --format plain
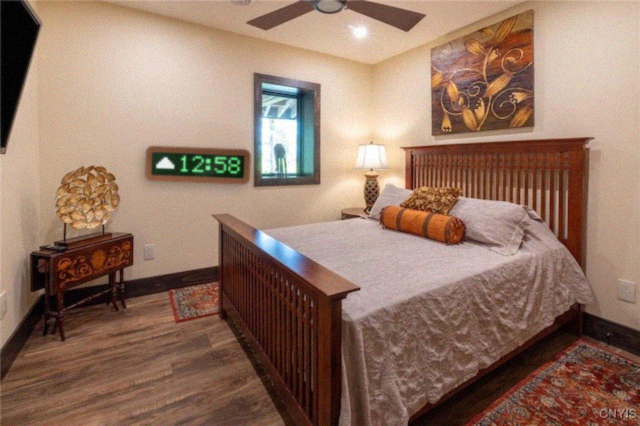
12:58
